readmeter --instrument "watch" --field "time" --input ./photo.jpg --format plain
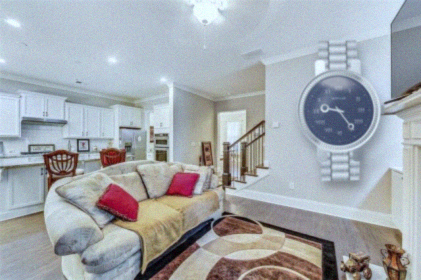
9:24
